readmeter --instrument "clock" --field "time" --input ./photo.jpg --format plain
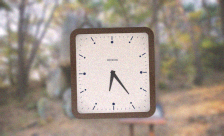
6:24
